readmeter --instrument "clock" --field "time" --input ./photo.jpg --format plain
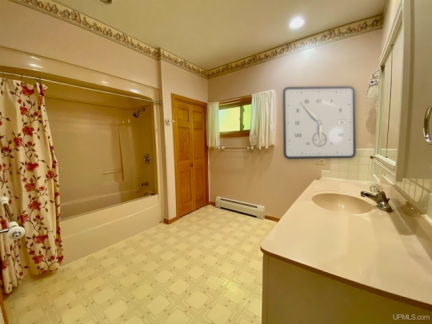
5:53
